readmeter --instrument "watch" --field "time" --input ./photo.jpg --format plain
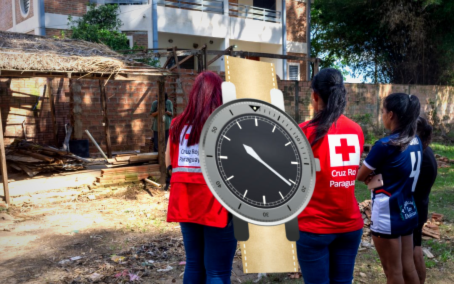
10:21
